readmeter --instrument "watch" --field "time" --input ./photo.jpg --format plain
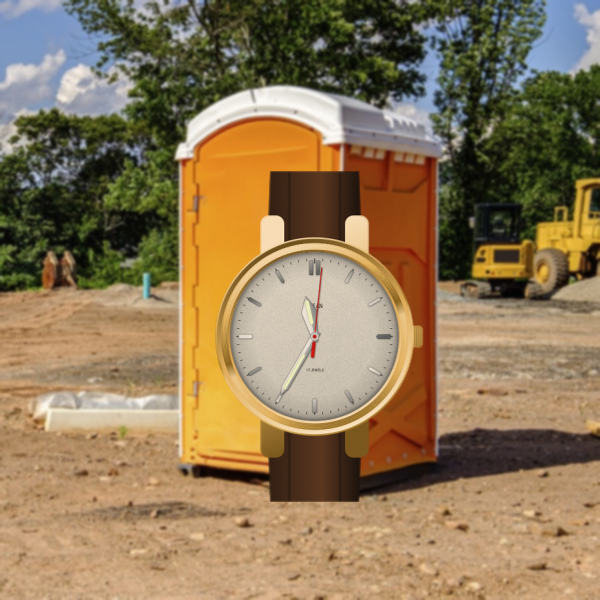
11:35:01
